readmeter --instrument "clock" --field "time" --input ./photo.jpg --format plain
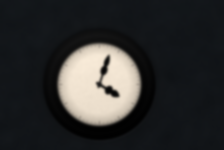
4:03
